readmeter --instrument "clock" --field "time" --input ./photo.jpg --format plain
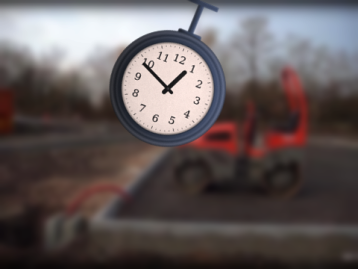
12:49
